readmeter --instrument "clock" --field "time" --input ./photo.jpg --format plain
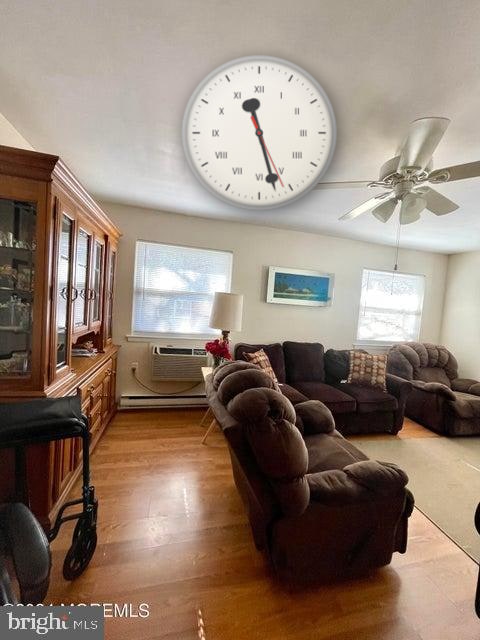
11:27:26
